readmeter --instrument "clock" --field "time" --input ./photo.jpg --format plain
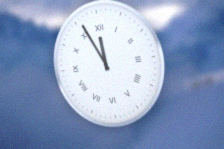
11:56
